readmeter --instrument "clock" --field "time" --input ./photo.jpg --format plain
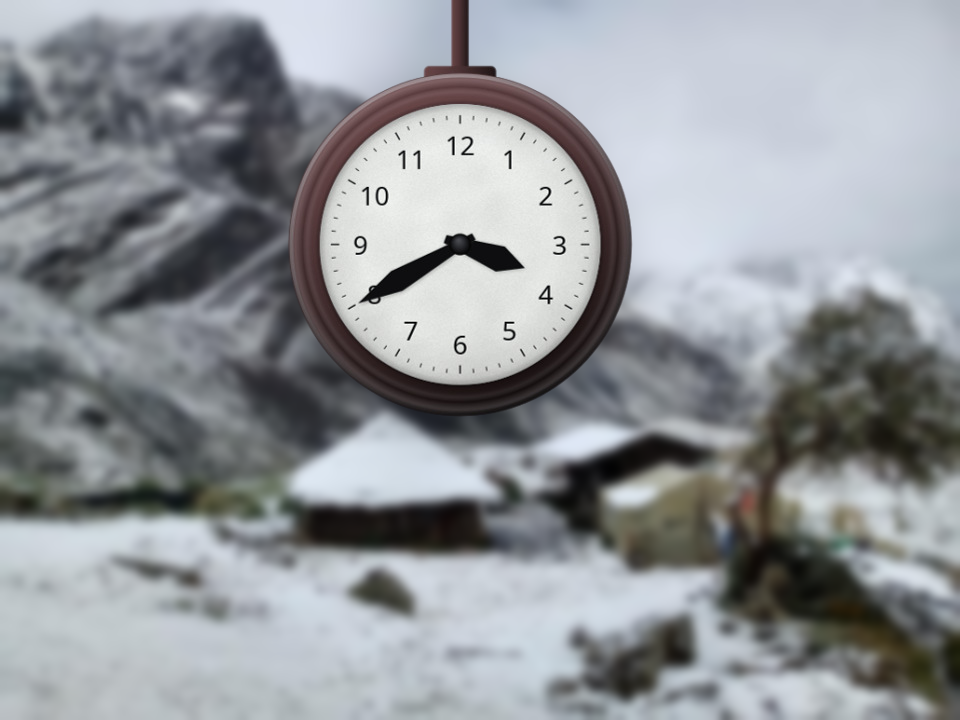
3:40
